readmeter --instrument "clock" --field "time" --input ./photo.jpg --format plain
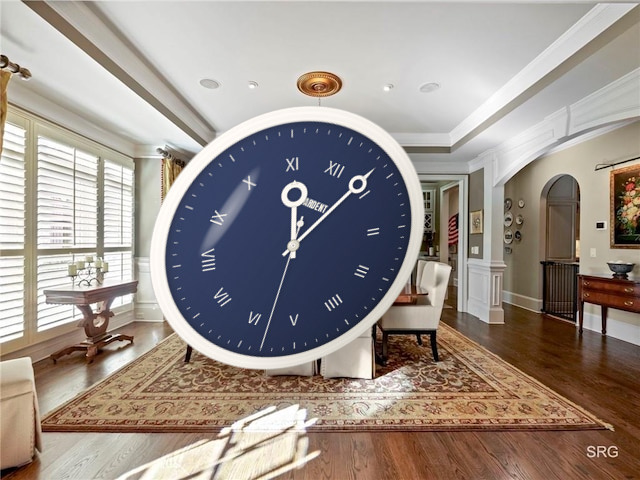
11:03:28
